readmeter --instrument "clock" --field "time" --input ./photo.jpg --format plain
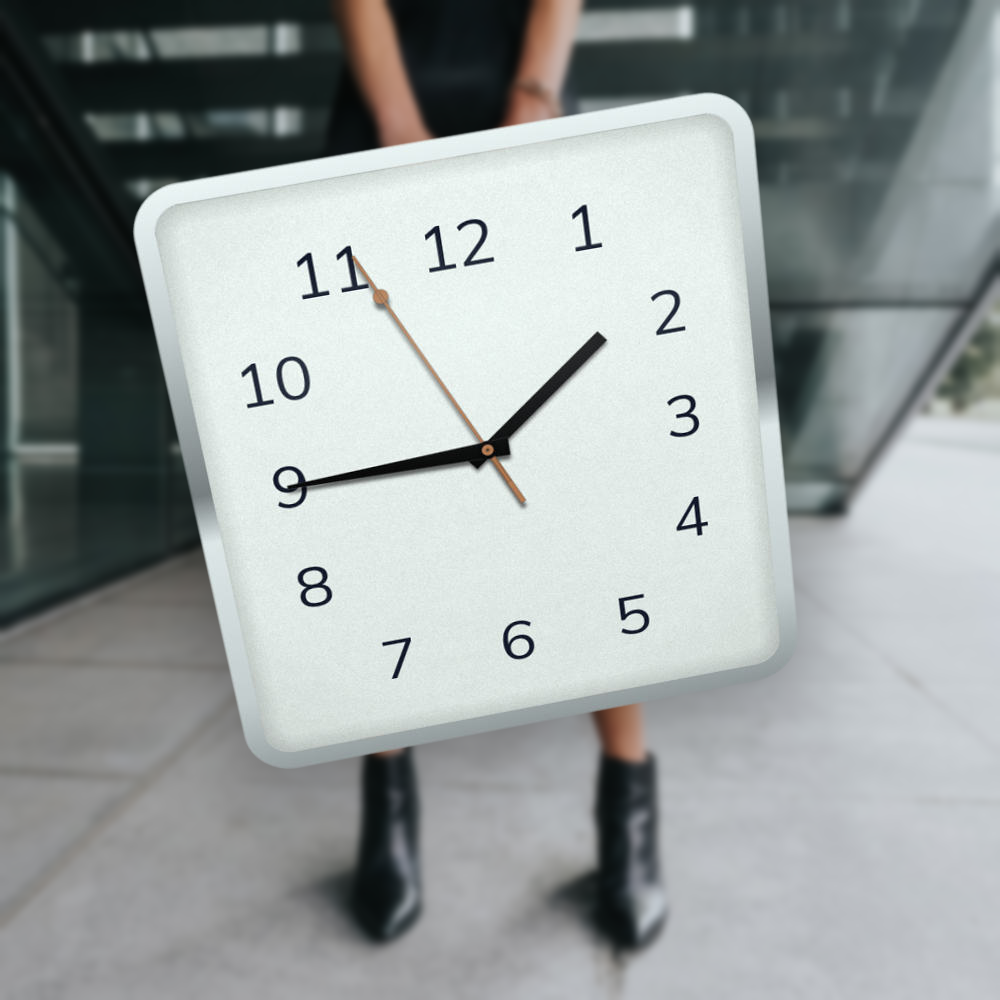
1:44:56
